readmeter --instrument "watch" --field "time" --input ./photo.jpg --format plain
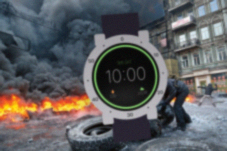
10:00
